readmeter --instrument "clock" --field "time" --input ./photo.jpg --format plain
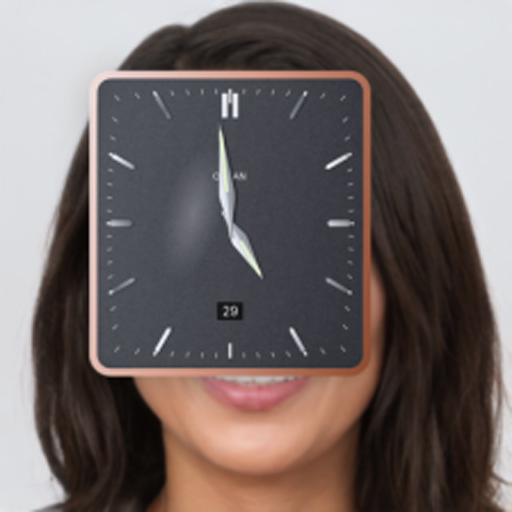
4:59
